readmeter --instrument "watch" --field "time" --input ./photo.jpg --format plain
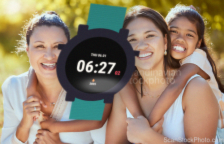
6:27
